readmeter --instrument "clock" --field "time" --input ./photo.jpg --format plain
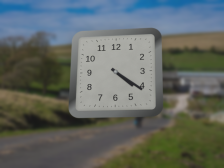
4:21
